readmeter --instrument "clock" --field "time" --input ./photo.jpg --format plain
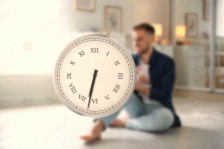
6:32
